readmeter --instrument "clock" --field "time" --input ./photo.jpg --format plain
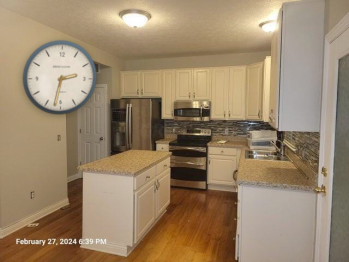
2:32
